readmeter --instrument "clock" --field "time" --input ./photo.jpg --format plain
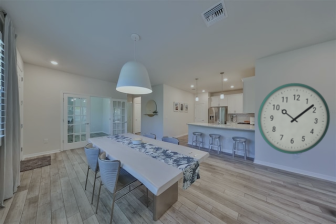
10:08
